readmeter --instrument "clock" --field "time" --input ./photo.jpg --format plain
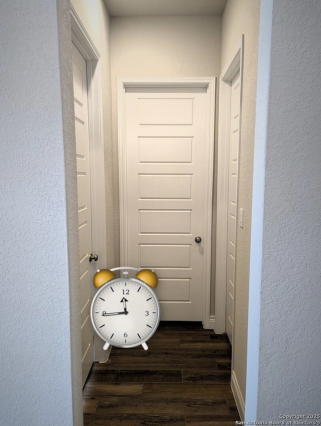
11:44
